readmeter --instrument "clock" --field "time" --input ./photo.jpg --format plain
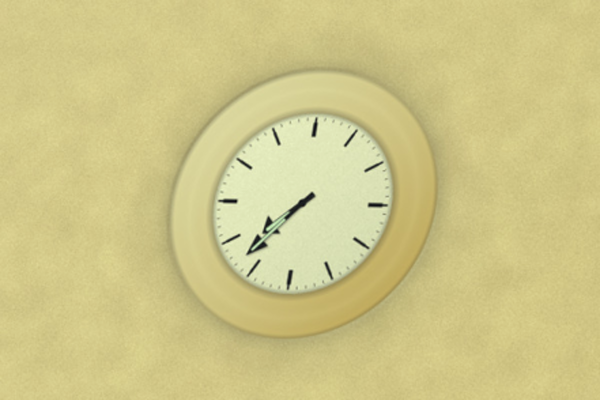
7:37
